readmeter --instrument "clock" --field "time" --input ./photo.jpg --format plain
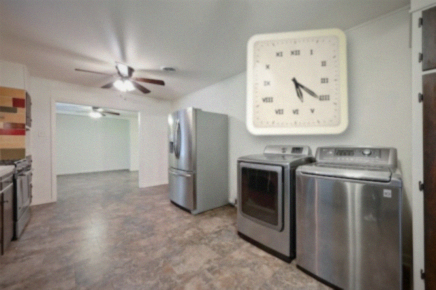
5:21
